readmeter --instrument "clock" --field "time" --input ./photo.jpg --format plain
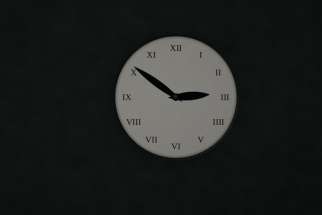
2:51
